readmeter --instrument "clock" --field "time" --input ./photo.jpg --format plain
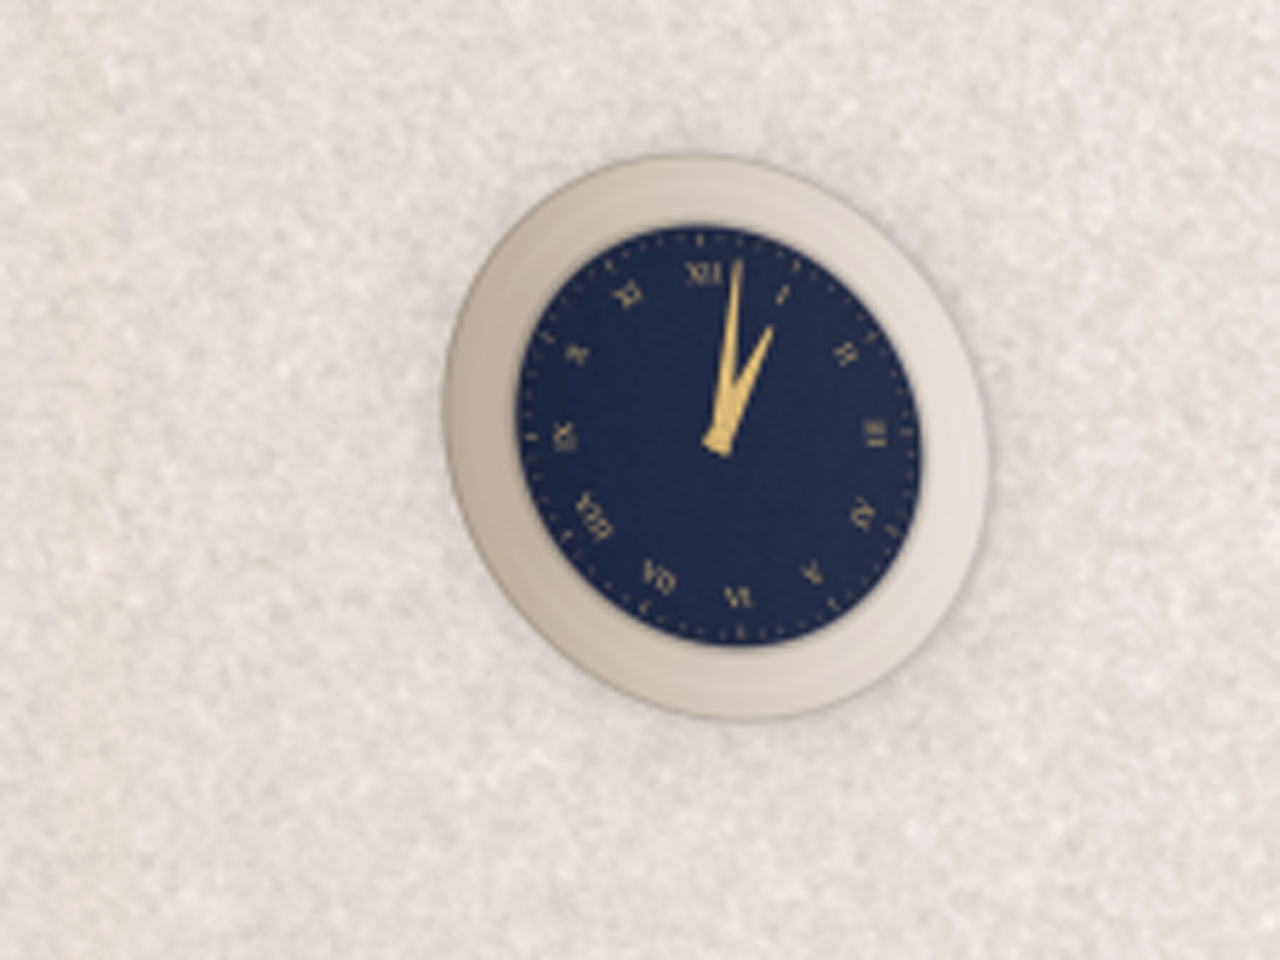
1:02
